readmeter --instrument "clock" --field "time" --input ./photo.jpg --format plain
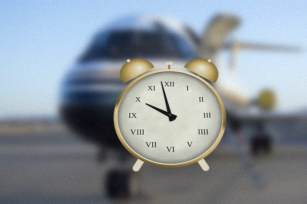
9:58
